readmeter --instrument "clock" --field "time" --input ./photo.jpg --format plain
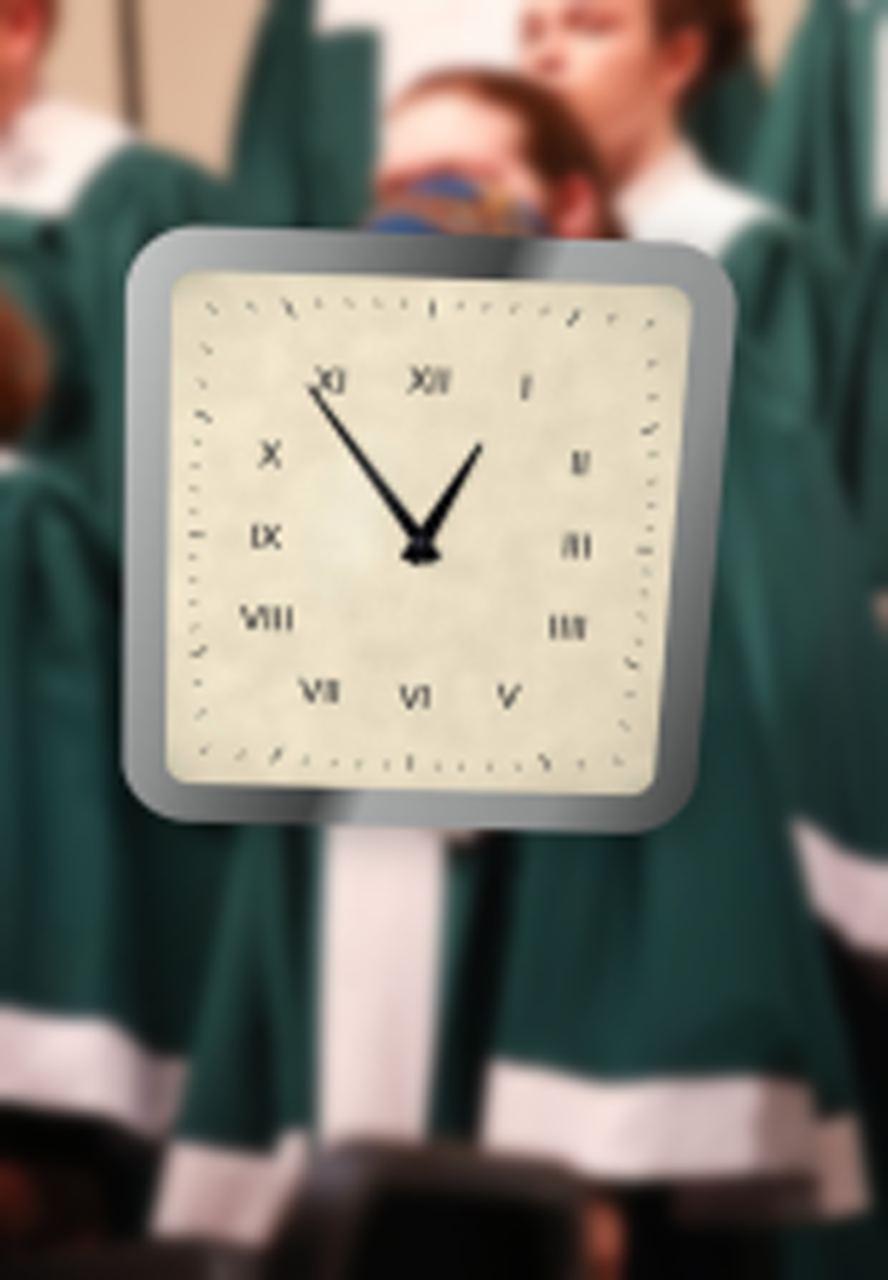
12:54
